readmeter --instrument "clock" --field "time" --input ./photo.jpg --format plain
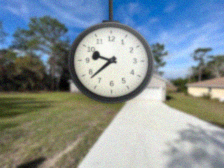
9:38
